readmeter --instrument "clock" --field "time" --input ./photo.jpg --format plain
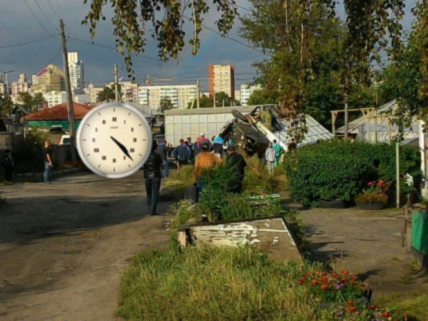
4:23
